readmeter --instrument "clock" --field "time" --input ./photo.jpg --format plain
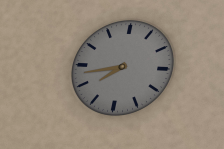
7:43
